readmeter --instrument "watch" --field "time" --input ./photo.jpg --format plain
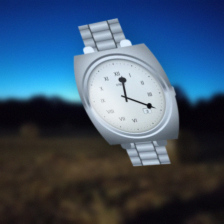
12:20
